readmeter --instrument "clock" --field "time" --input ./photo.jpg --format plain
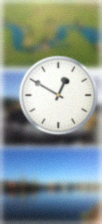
12:50
